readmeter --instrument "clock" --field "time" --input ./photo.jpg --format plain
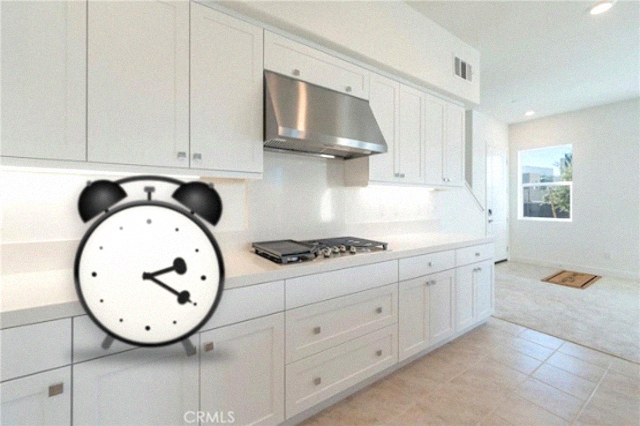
2:20
